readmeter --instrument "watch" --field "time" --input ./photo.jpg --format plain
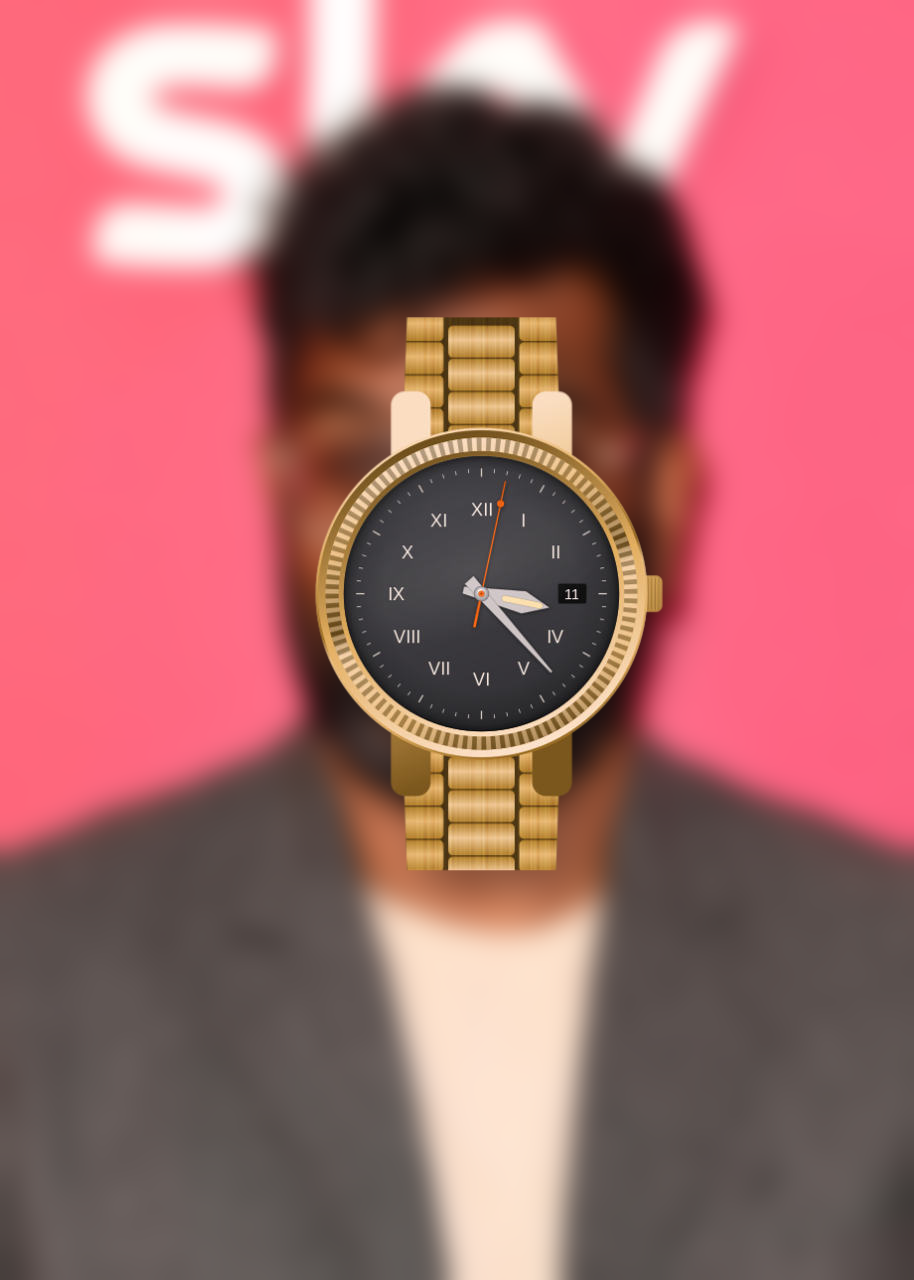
3:23:02
